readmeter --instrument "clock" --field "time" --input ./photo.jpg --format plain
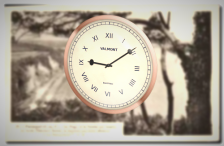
9:09
